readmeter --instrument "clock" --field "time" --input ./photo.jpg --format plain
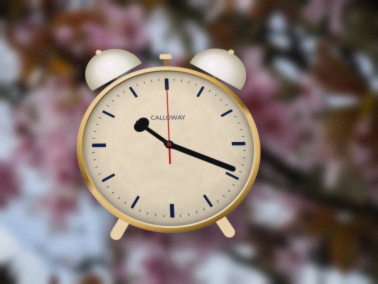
10:19:00
